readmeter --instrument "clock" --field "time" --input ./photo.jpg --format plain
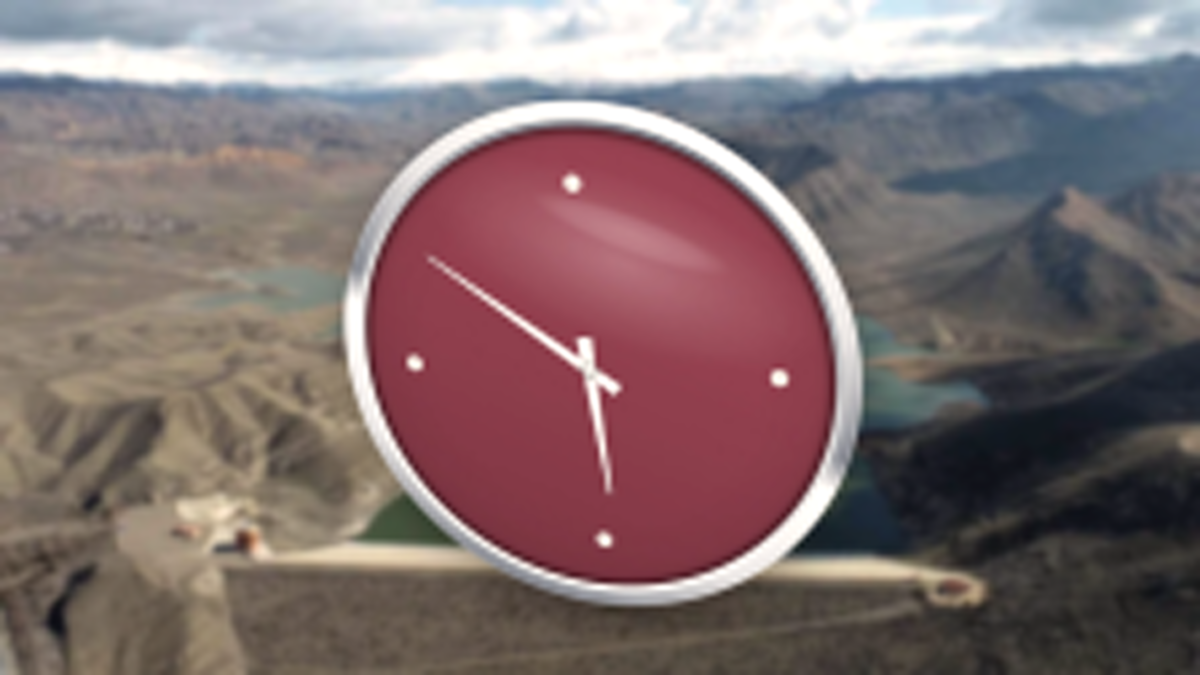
5:51
